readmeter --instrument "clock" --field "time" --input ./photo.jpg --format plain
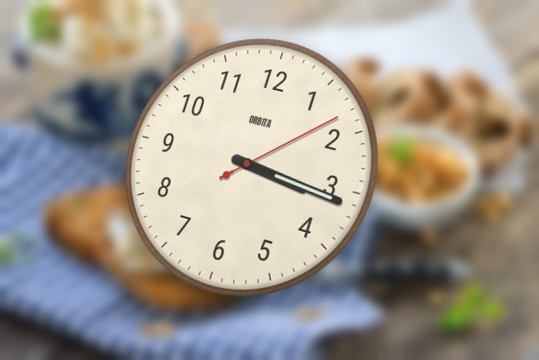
3:16:08
